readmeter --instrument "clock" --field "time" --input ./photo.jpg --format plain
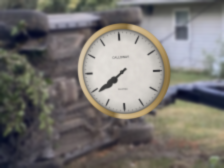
7:39
